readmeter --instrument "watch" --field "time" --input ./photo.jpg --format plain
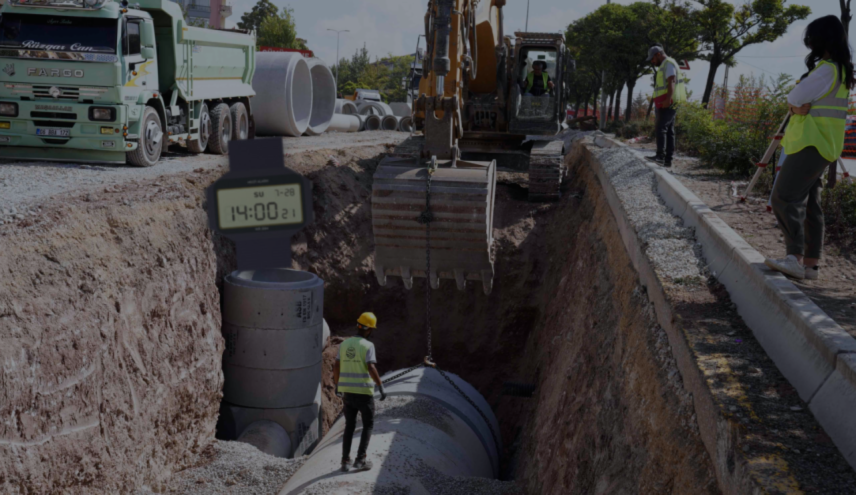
14:00
